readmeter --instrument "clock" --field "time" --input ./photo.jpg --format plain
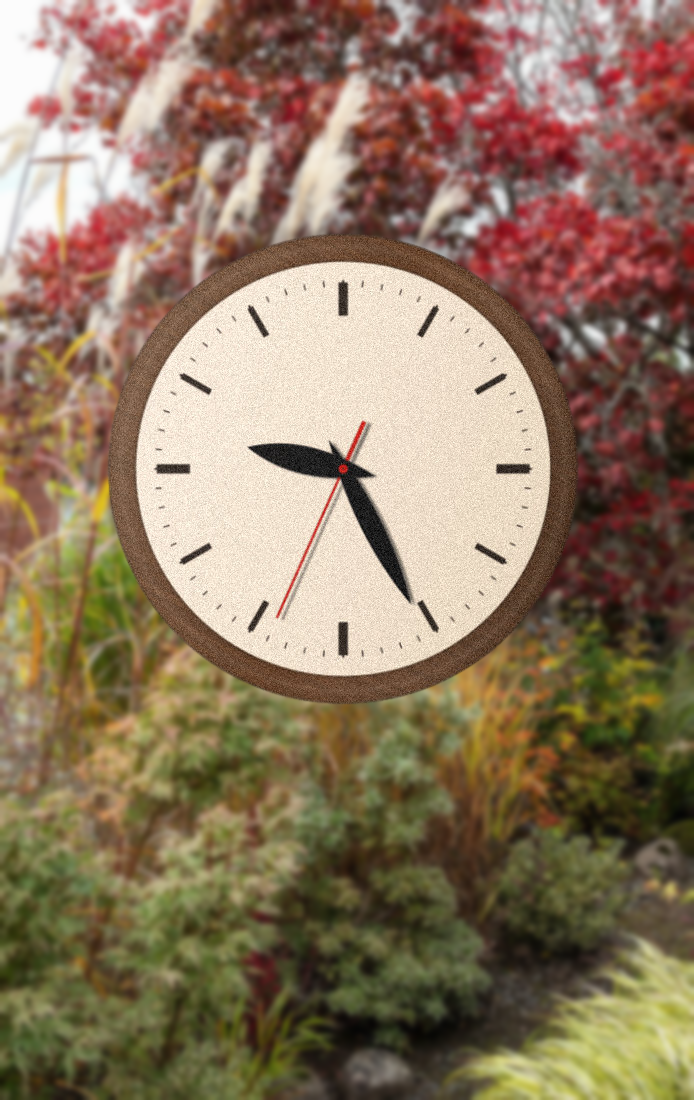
9:25:34
